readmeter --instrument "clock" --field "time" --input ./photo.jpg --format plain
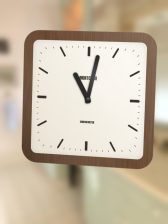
11:02
